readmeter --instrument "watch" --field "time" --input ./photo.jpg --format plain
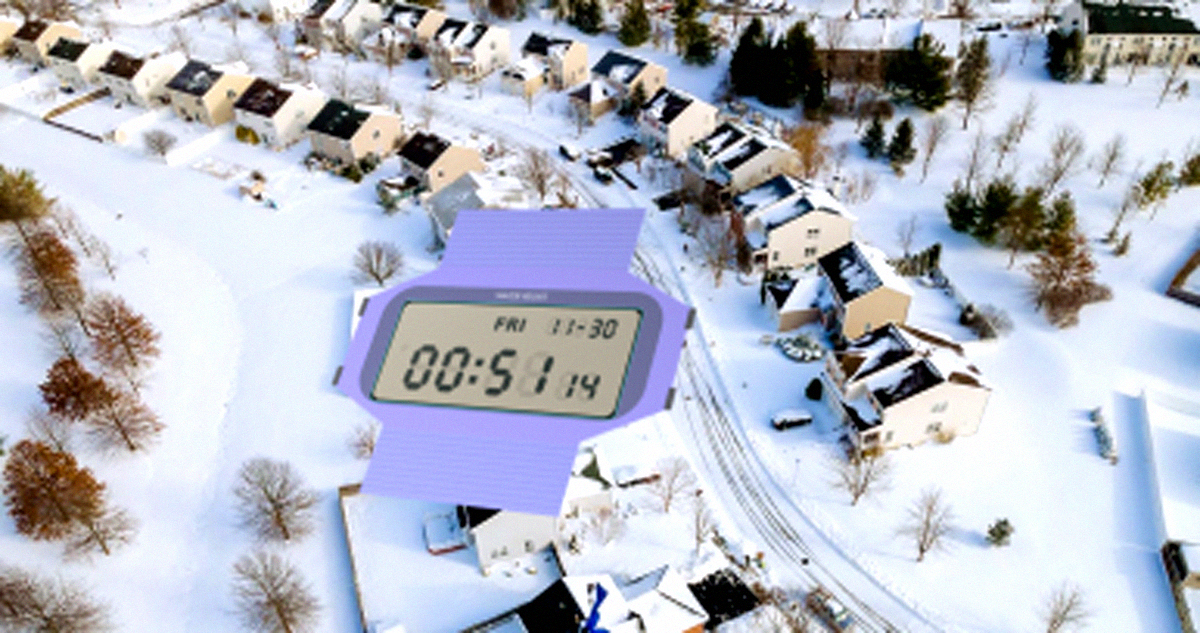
0:51:14
